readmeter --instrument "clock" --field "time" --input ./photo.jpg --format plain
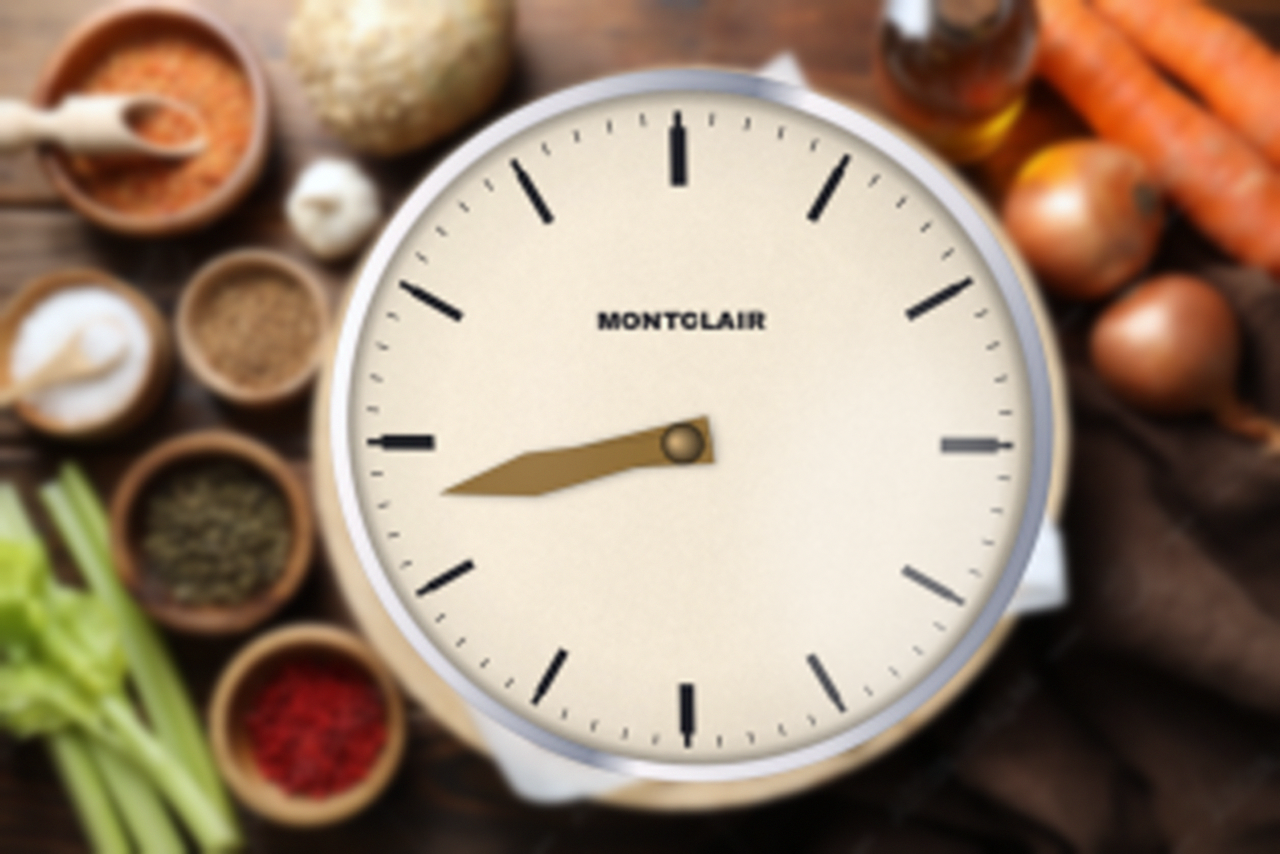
8:43
